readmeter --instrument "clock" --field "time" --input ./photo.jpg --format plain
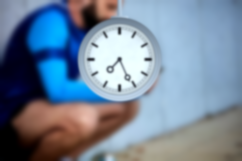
7:26
